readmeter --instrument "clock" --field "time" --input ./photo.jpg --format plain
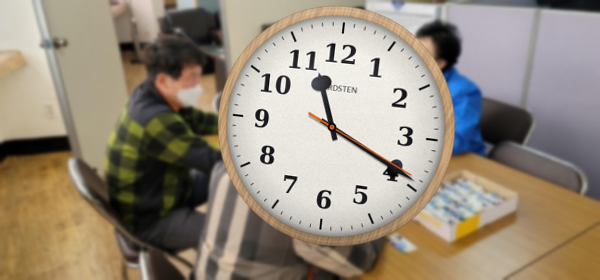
11:19:19
